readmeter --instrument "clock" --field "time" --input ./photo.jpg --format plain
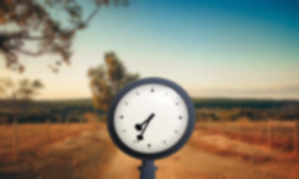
7:34
